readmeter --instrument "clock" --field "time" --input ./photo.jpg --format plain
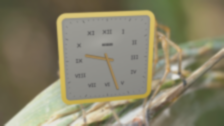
9:27
